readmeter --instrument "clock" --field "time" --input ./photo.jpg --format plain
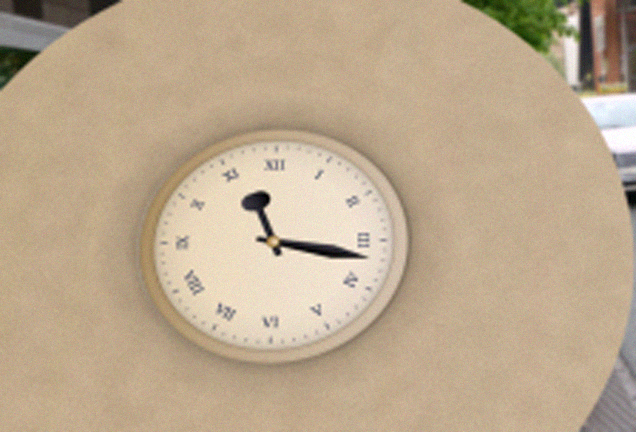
11:17
